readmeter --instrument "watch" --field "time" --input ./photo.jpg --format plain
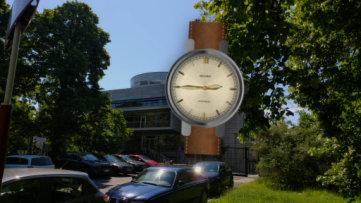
2:45
